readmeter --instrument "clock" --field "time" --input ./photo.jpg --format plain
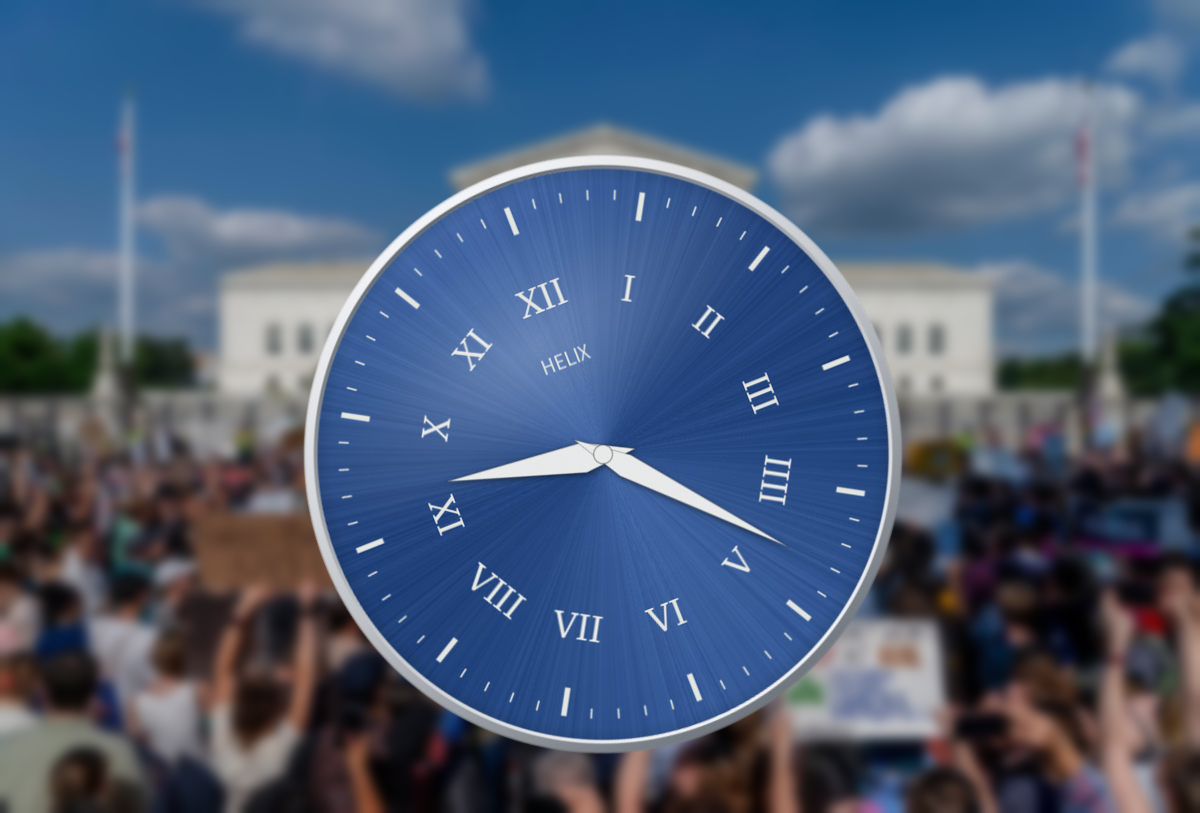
9:23
